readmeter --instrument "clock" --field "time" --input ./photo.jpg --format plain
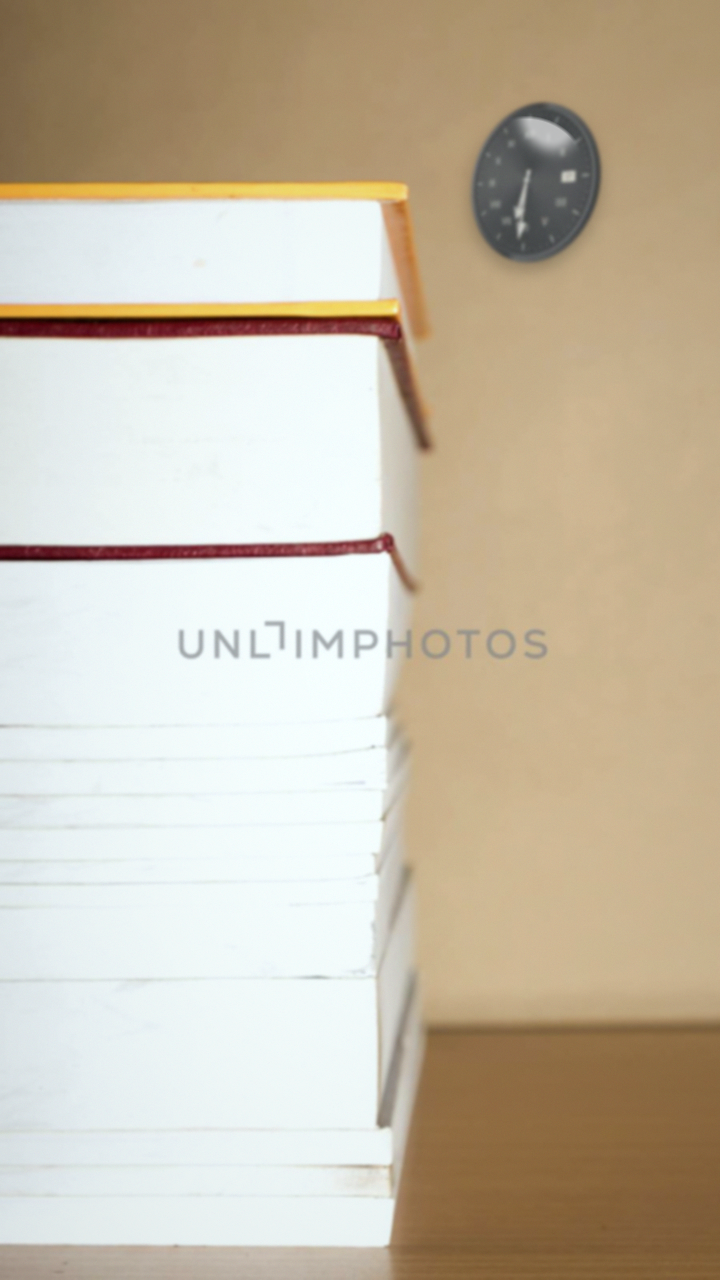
6:31
